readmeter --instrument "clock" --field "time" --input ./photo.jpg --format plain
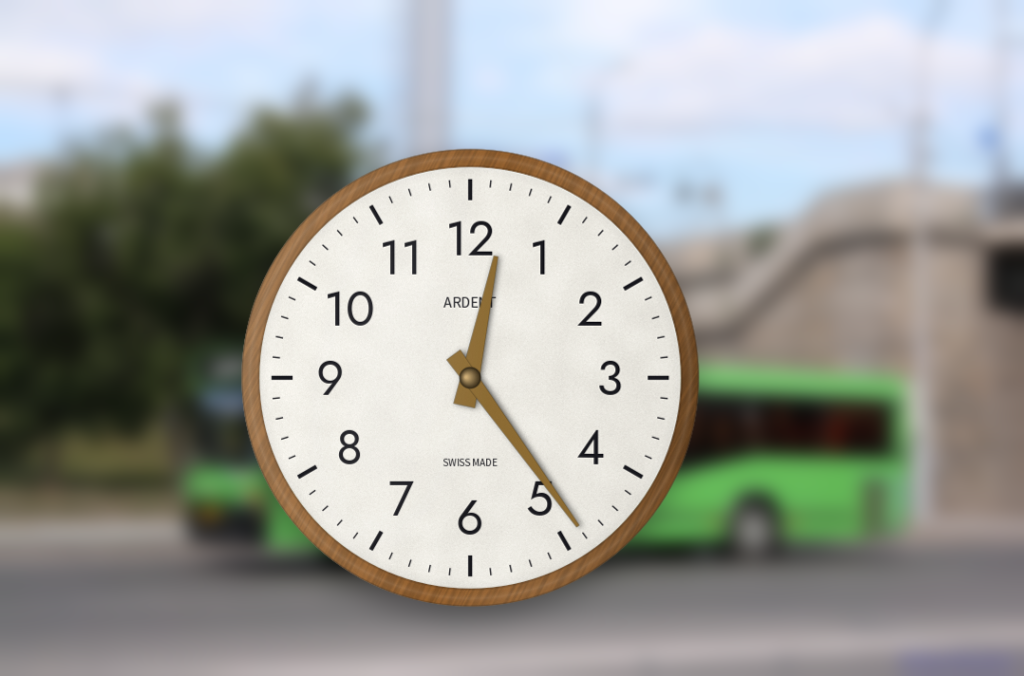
12:24
